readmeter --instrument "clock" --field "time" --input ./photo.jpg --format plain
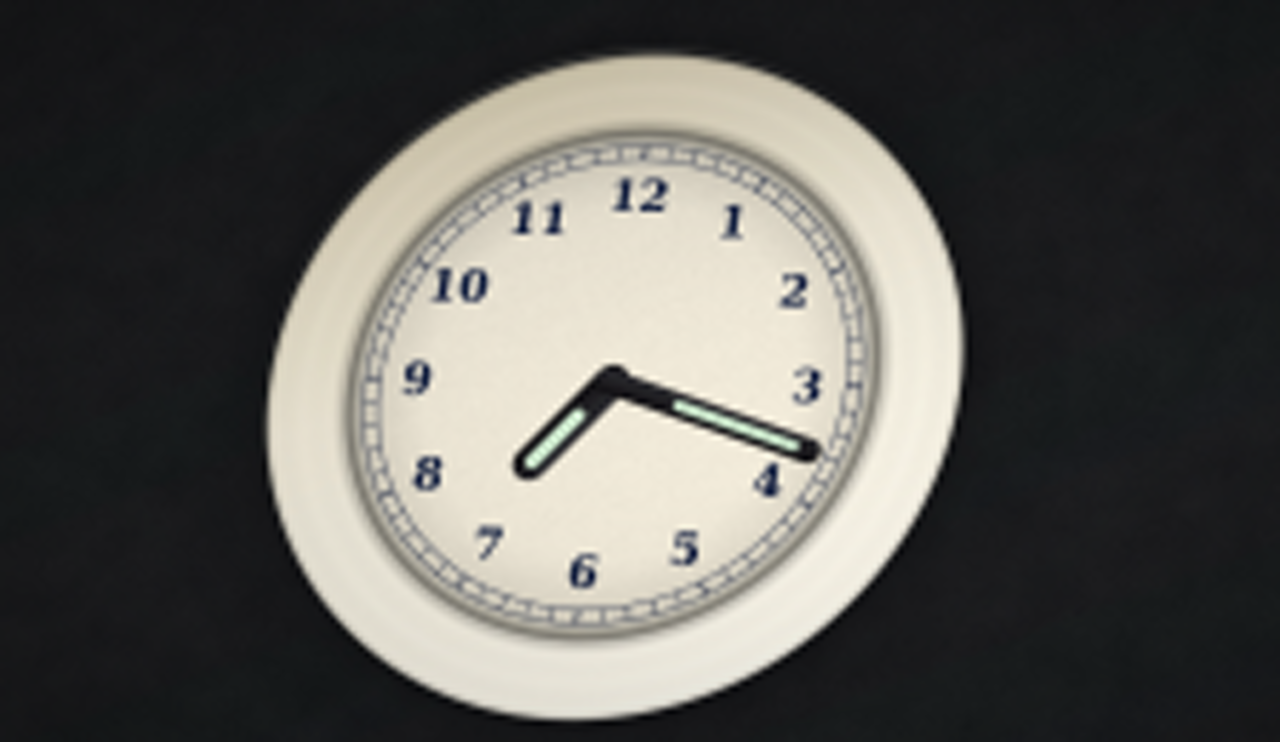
7:18
